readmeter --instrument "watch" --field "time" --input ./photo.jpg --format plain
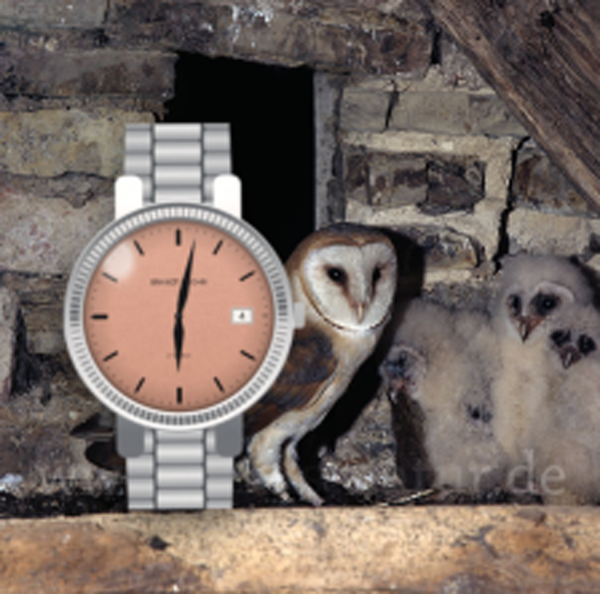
6:02
